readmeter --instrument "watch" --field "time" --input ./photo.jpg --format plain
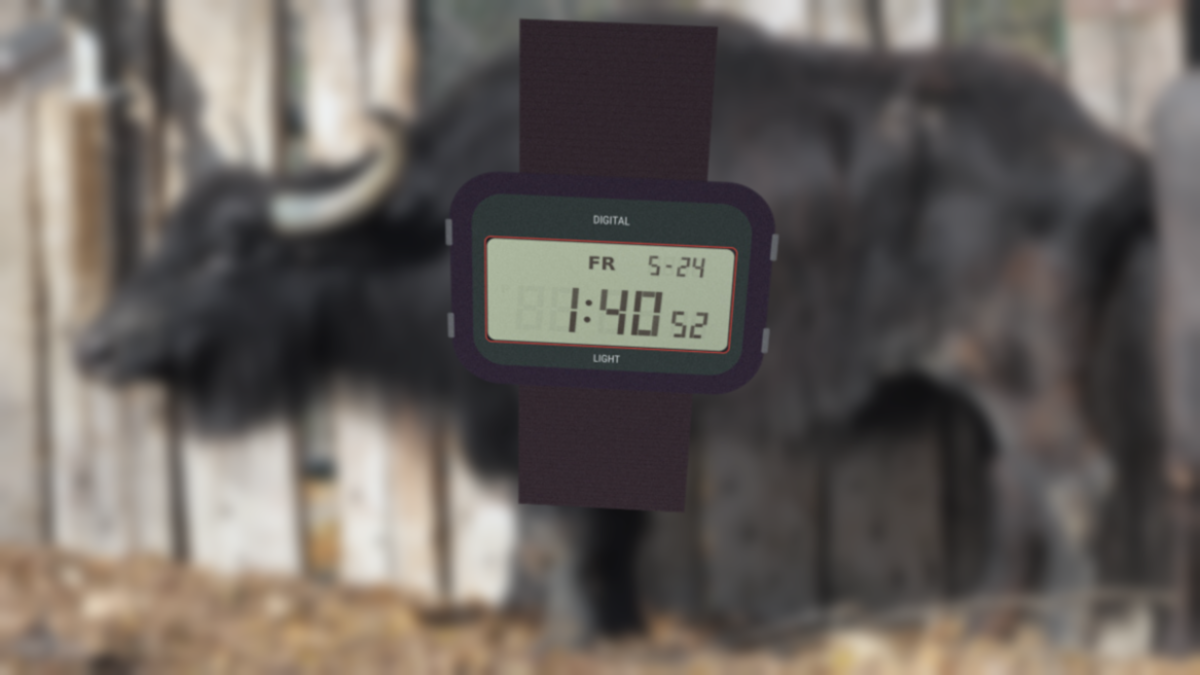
1:40:52
